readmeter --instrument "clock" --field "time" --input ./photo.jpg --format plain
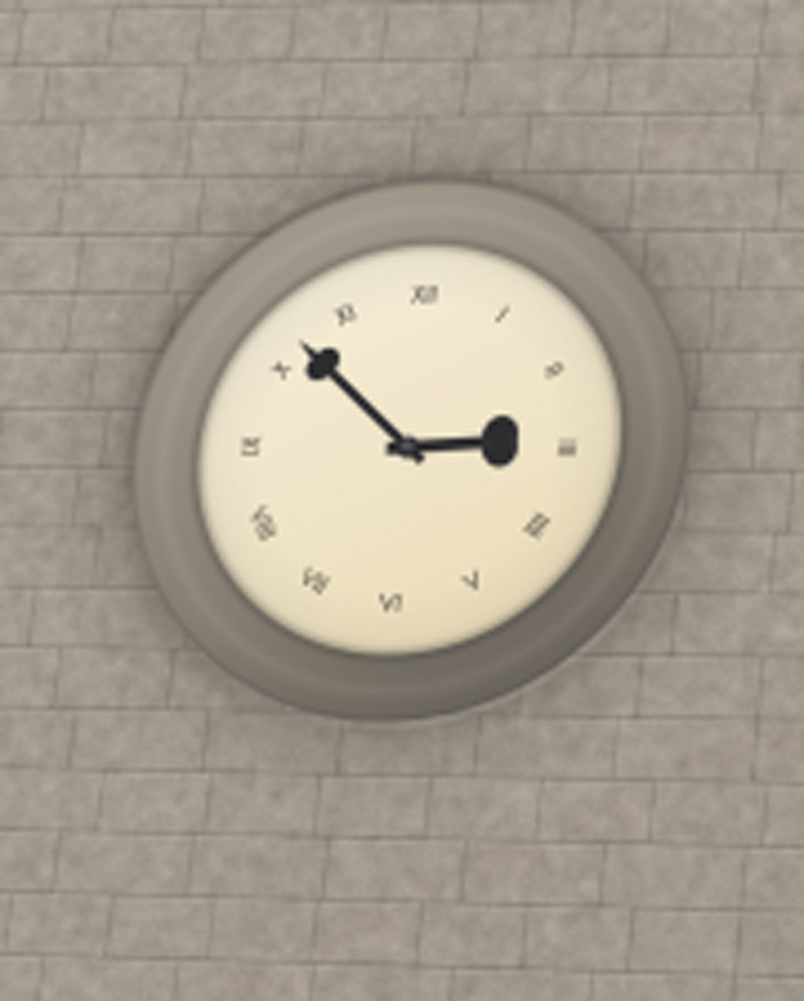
2:52
